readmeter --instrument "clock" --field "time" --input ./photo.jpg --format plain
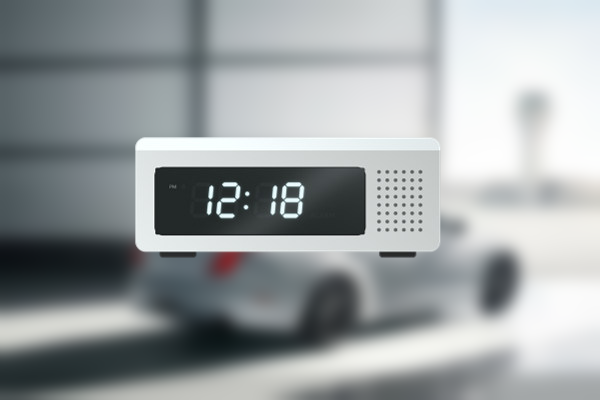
12:18
